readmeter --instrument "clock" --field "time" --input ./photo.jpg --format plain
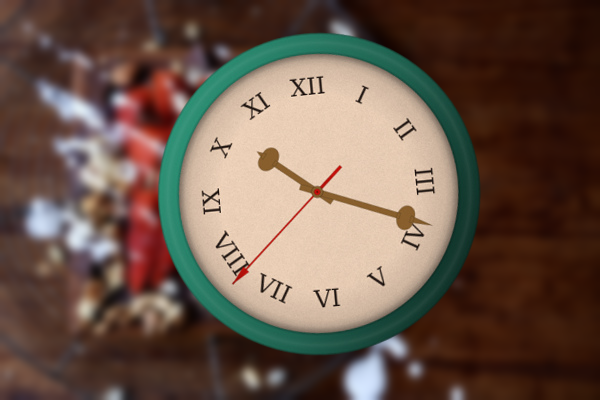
10:18:38
